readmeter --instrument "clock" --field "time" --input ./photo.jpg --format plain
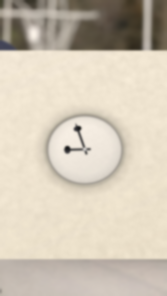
8:57
